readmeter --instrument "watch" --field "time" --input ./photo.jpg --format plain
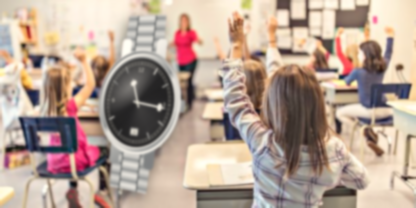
11:16
